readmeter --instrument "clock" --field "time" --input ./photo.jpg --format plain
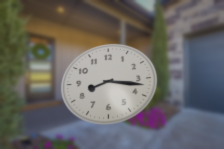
8:17
